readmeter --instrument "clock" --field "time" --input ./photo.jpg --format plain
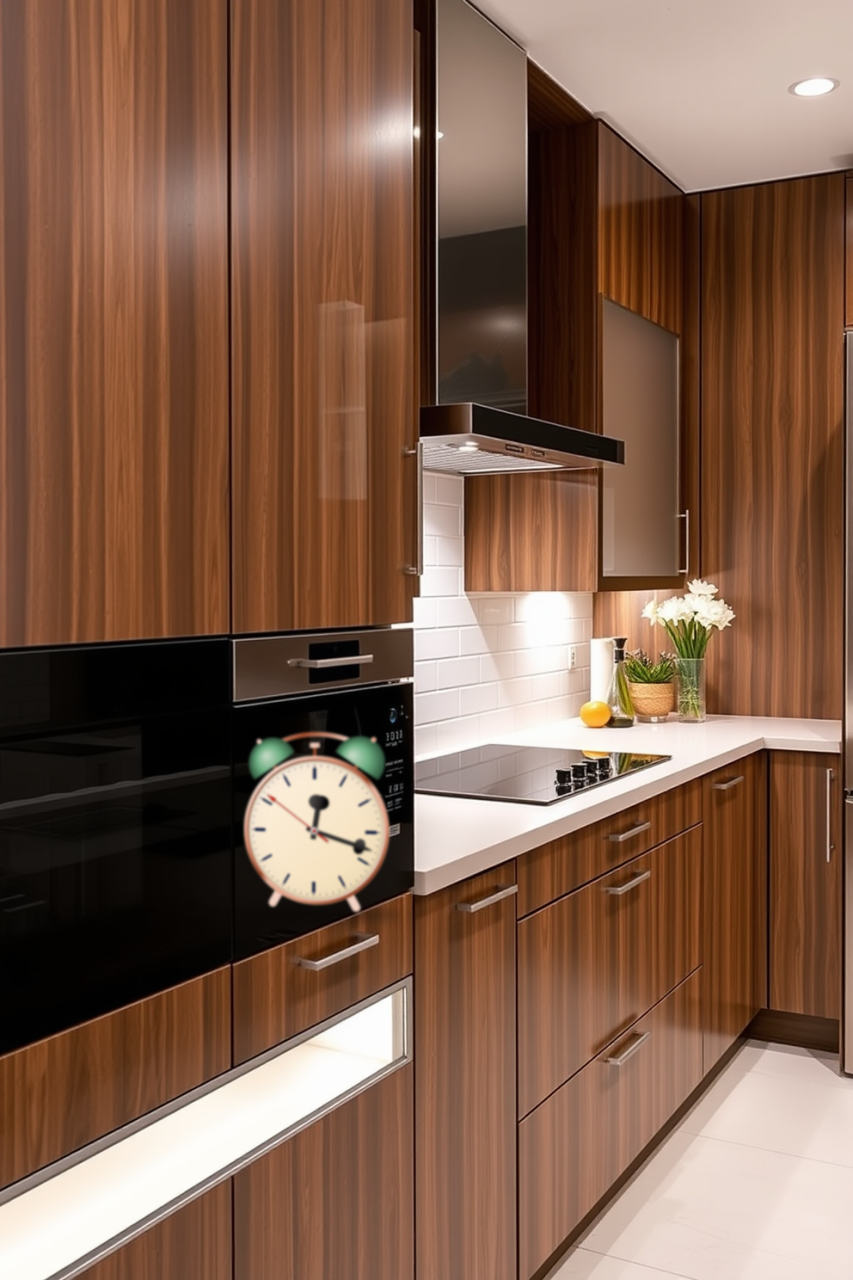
12:17:51
